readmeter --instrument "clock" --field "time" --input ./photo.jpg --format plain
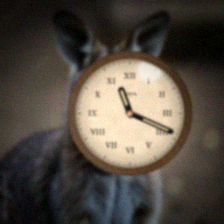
11:19
